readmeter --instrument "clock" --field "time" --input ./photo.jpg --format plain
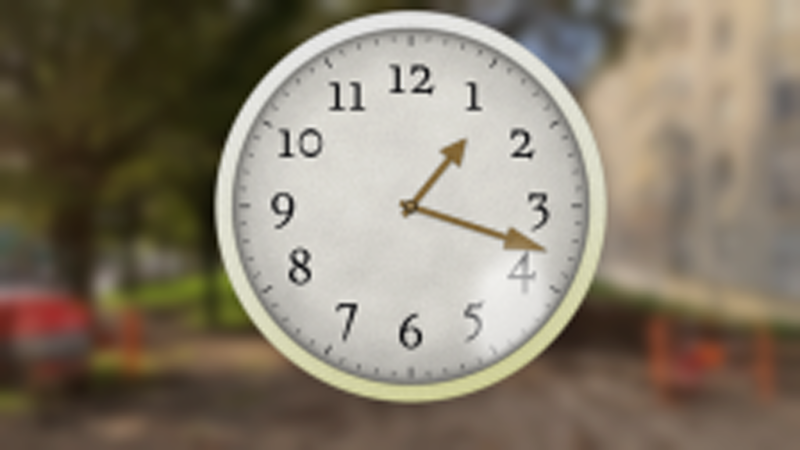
1:18
